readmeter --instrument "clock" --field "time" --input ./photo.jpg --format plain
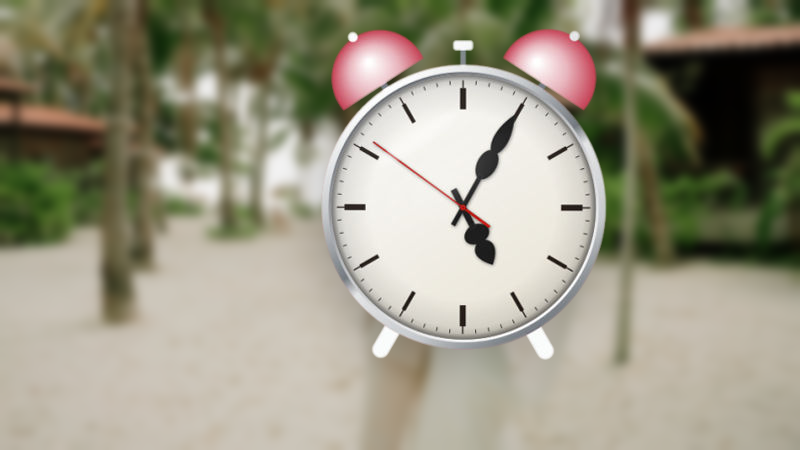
5:04:51
